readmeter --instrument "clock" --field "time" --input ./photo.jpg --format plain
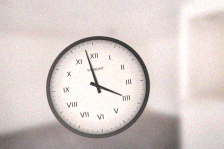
3:58
